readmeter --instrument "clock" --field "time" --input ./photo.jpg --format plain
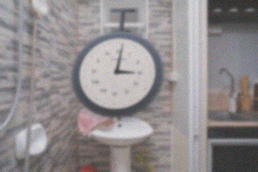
3:01
